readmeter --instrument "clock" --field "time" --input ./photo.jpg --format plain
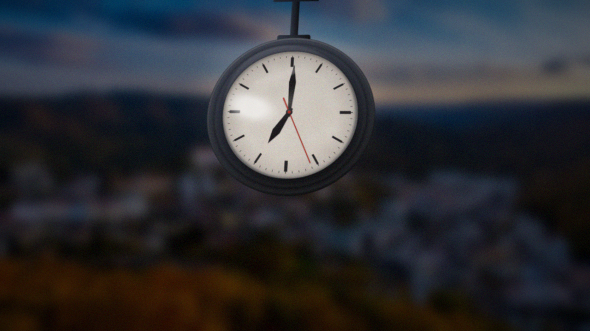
7:00:26
